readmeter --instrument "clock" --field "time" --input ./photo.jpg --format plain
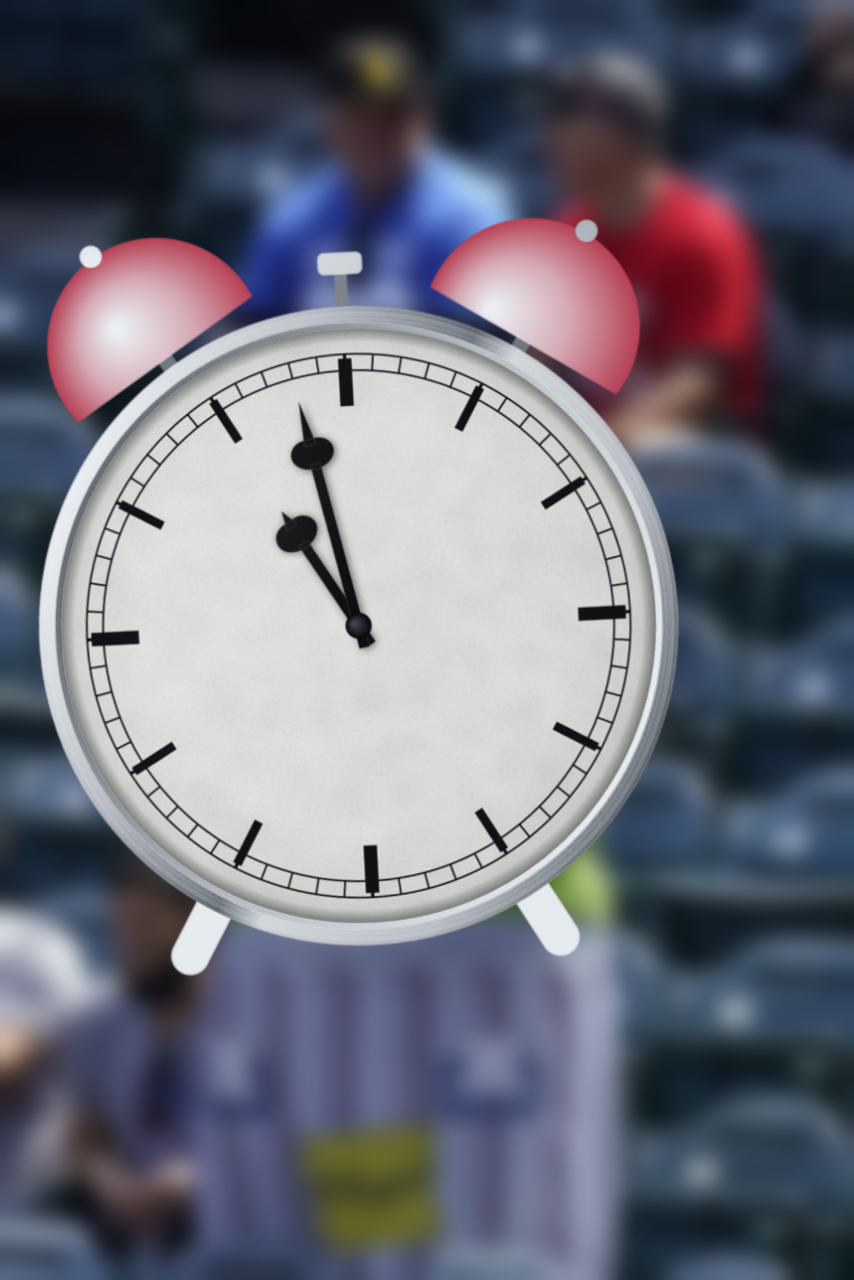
10:58
